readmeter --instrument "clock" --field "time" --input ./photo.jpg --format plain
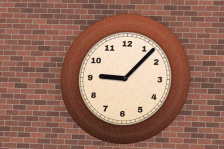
9:07
